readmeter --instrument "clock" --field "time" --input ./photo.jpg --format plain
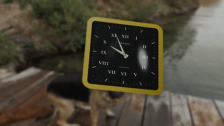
9:56
